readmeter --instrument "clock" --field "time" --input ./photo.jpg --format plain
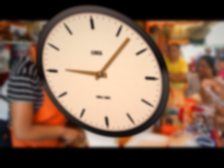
9:07
